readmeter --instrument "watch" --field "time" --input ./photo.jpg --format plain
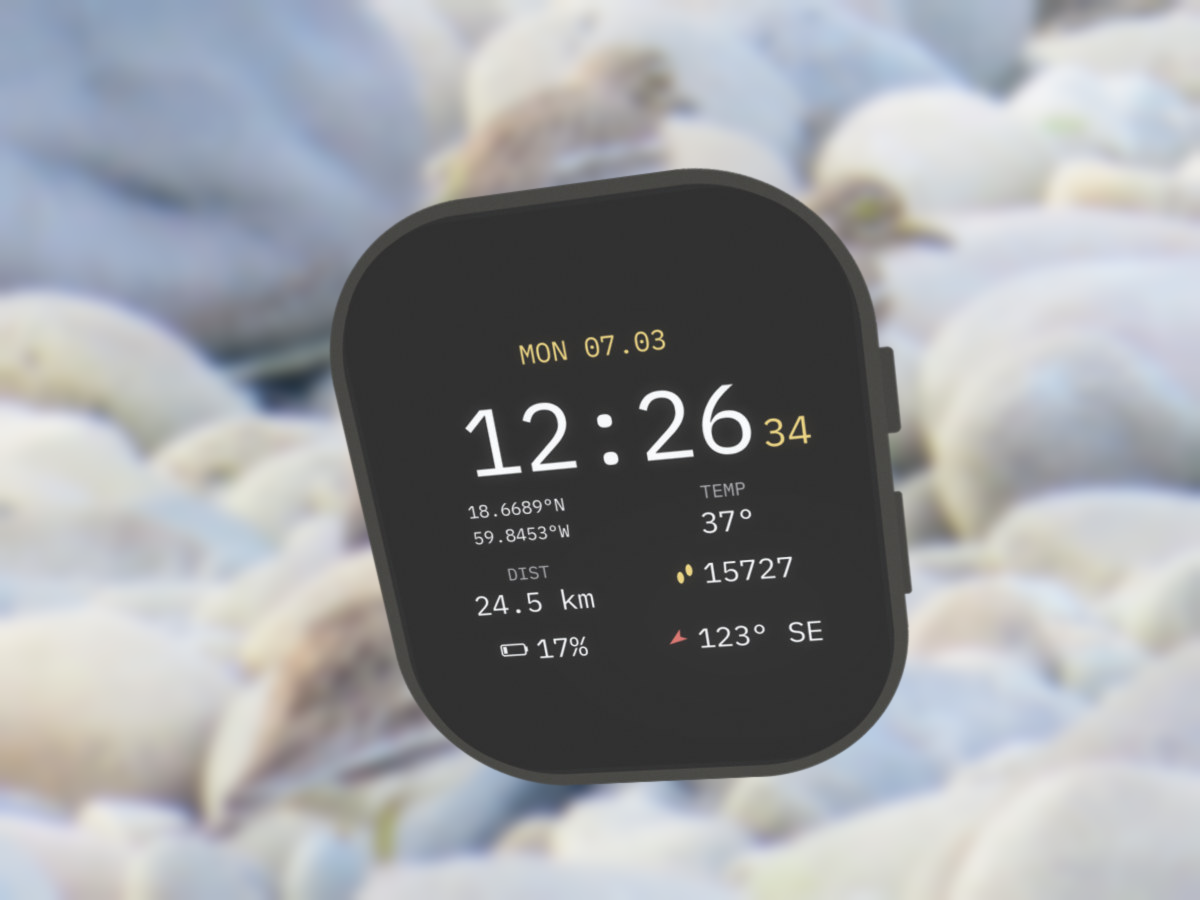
12:26:34
